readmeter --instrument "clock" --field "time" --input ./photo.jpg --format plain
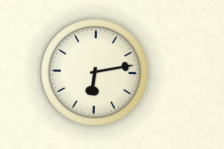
6:13
